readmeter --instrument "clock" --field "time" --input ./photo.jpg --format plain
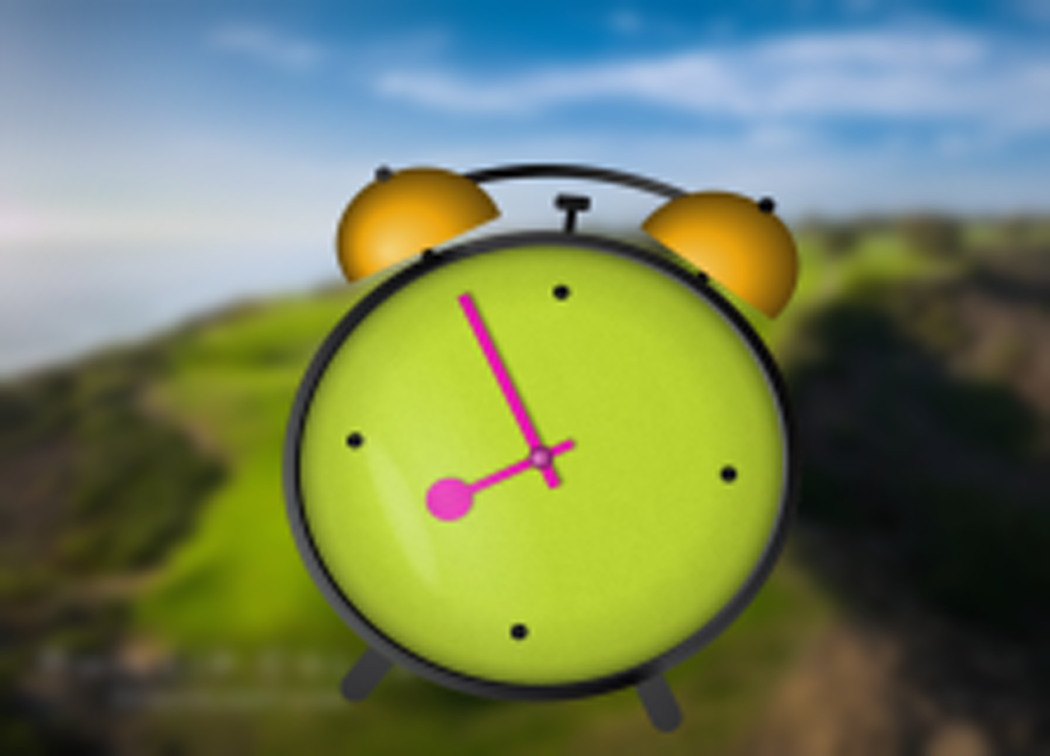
7:55
